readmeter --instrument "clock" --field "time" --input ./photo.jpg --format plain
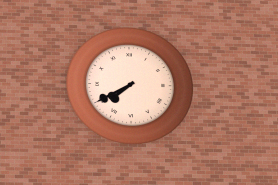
7:40
